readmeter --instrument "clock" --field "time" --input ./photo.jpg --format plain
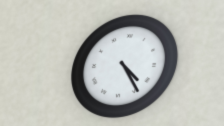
4:24
